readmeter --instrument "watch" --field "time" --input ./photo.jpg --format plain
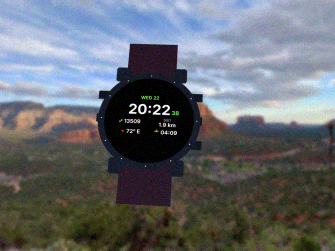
20:22
